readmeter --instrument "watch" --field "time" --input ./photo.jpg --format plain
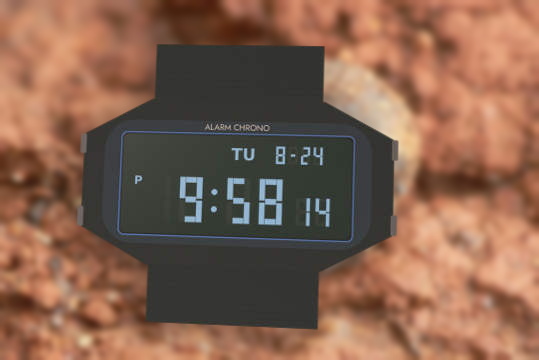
9:58:14
